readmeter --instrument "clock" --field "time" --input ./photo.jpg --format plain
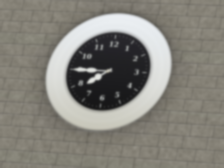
7:45
